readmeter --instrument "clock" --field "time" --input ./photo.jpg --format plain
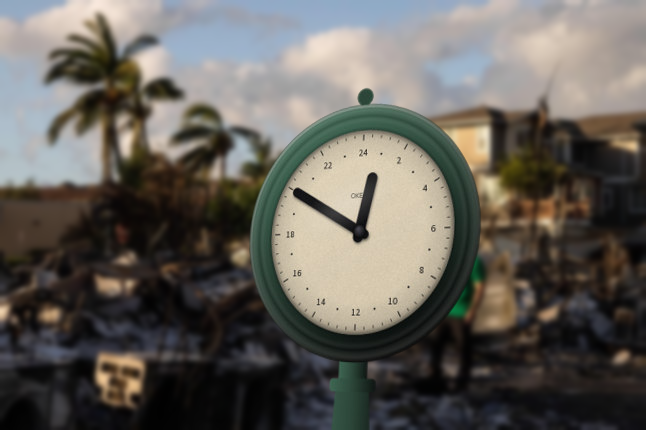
0:50
